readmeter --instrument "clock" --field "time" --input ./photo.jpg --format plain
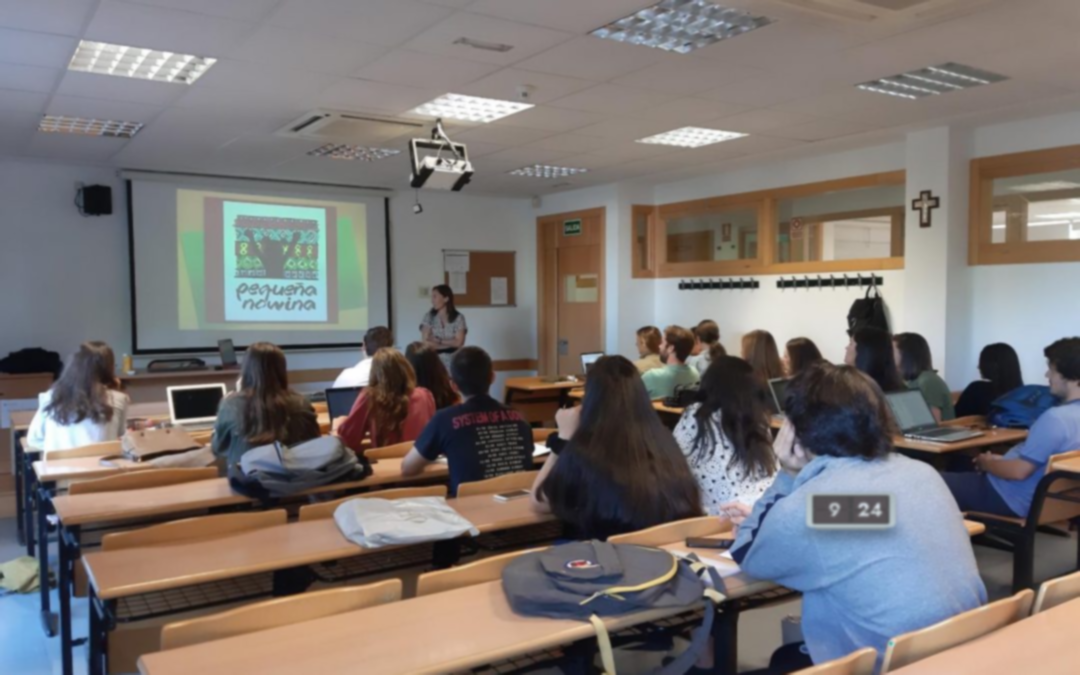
9:24
